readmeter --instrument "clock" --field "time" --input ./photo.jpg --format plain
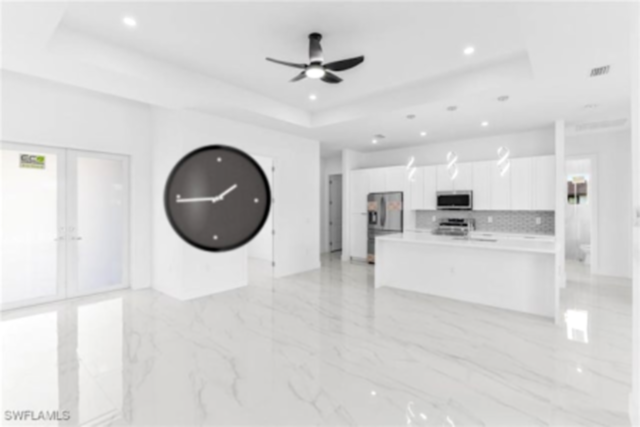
1:44
